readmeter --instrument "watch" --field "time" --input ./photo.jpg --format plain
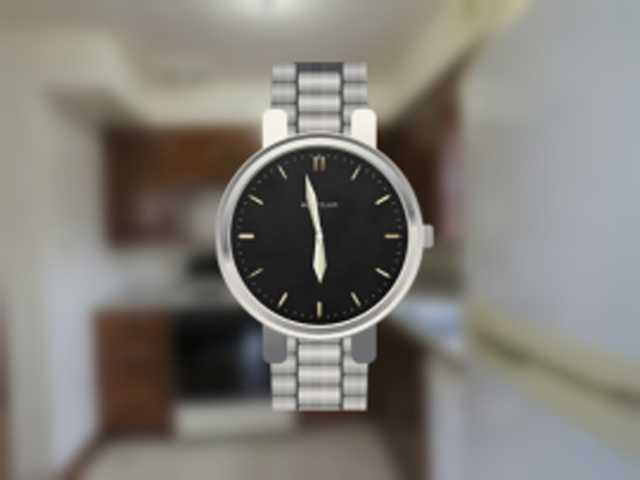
5:58
